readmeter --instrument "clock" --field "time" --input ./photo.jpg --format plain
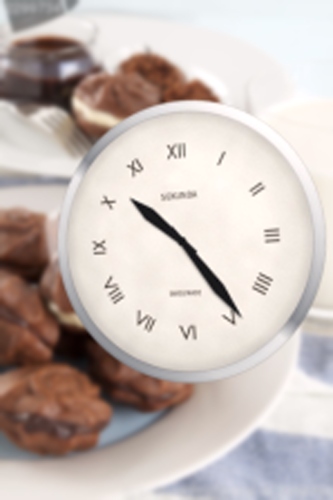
10:24
